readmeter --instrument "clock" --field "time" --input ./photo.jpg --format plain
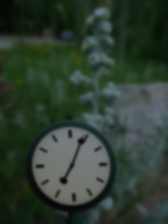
7:04
